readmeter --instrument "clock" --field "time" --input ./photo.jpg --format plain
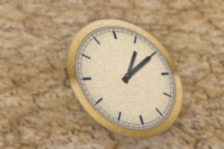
1:10
